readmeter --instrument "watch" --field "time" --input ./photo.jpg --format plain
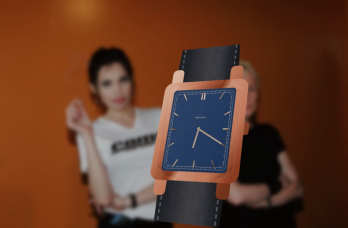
6:20
